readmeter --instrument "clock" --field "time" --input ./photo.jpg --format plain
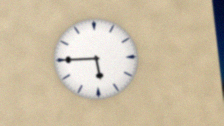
5:45
